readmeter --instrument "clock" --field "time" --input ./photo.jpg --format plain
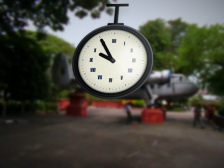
9:55
